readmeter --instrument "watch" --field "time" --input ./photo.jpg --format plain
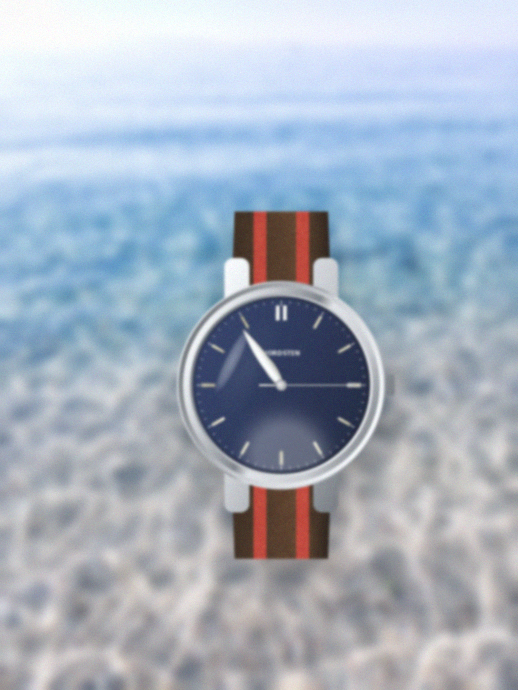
10:54:15
